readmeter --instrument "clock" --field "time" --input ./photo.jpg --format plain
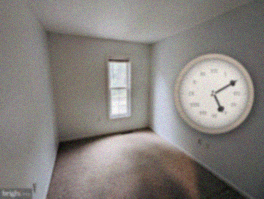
5:10
